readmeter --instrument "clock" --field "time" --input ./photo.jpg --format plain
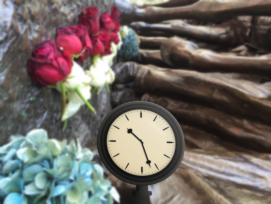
10:27
